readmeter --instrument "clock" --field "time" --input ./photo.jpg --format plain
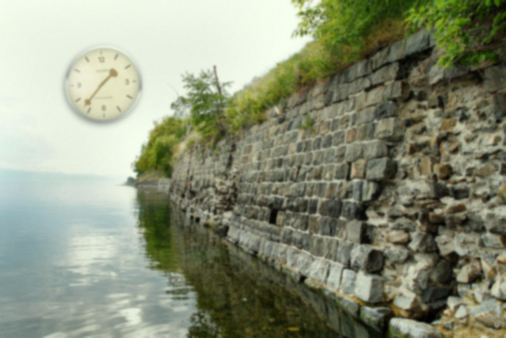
1:37
